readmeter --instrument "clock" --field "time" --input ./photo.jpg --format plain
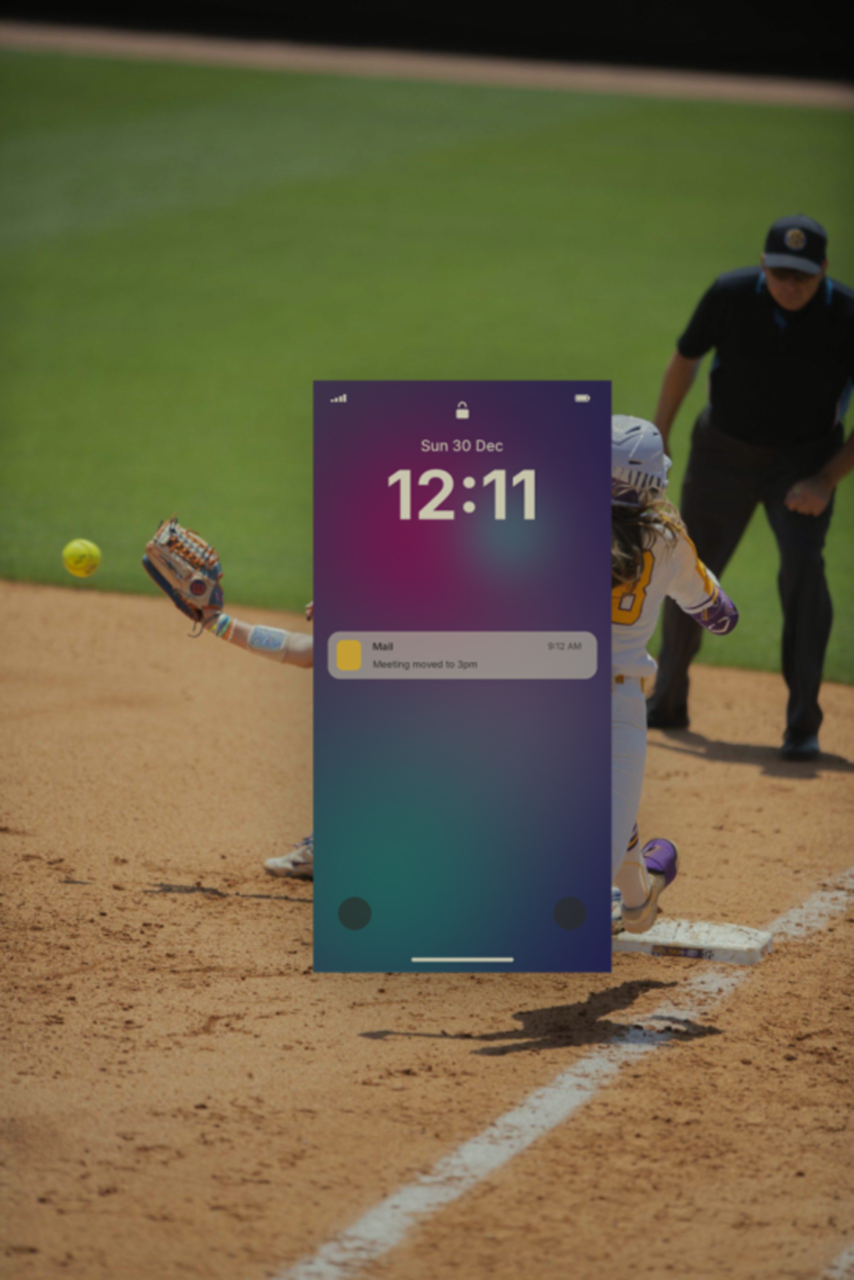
12:11
